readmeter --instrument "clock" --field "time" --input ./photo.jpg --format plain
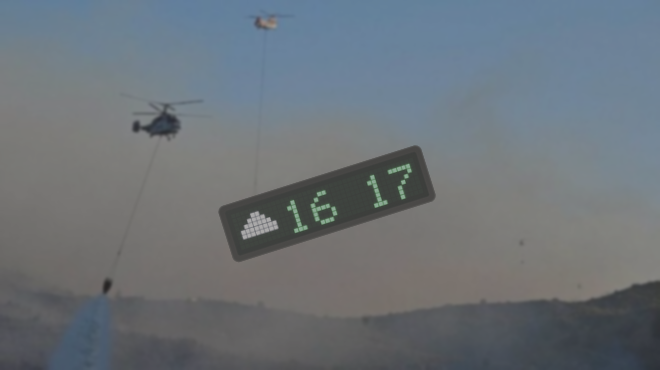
16:17
